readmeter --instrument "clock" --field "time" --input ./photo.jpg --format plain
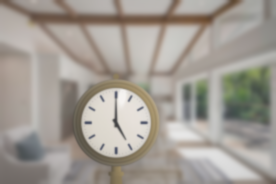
5:00
